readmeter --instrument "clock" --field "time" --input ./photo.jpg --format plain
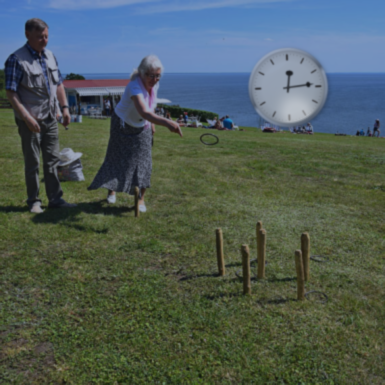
12:14
